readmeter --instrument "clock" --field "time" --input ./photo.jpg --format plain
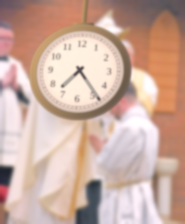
7:24
